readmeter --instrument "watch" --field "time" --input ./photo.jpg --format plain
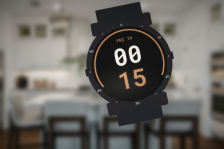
0:15
